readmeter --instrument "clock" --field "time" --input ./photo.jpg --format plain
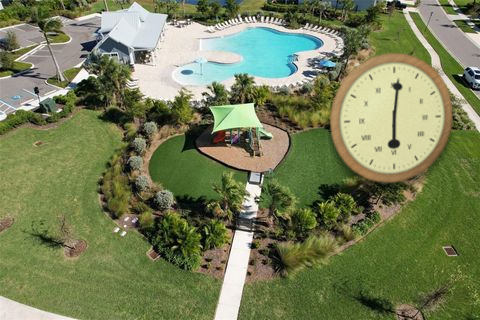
6:01
